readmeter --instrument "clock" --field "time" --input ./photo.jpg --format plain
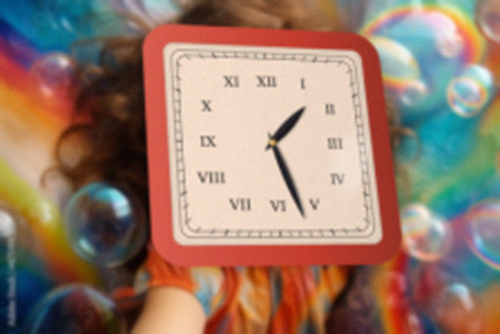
1:27
